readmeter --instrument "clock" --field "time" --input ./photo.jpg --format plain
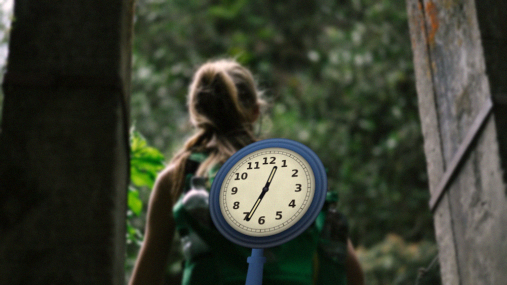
12:34
